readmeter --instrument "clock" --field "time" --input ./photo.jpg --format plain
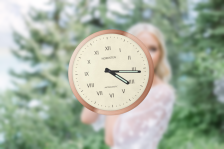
4:16
